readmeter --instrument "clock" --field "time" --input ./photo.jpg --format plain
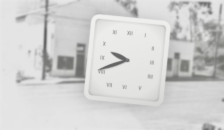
9:41
